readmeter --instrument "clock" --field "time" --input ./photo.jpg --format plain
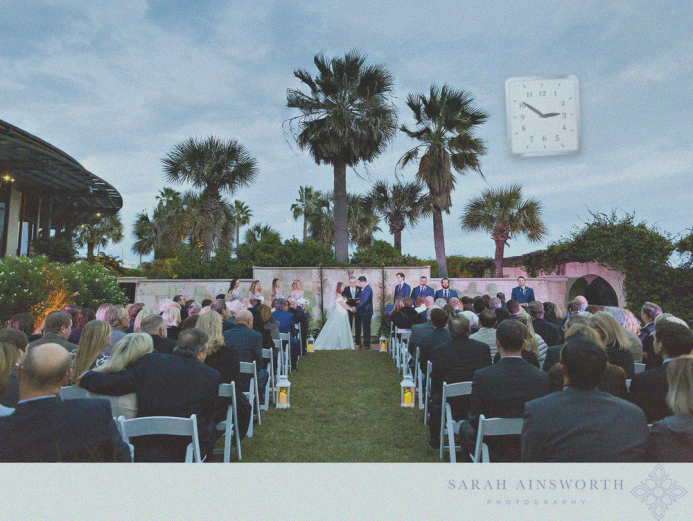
2:51
